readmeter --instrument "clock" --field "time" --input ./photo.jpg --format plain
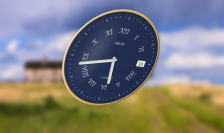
5:43
